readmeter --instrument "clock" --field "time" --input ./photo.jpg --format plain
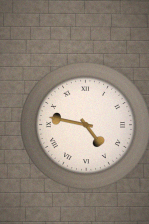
4:47
